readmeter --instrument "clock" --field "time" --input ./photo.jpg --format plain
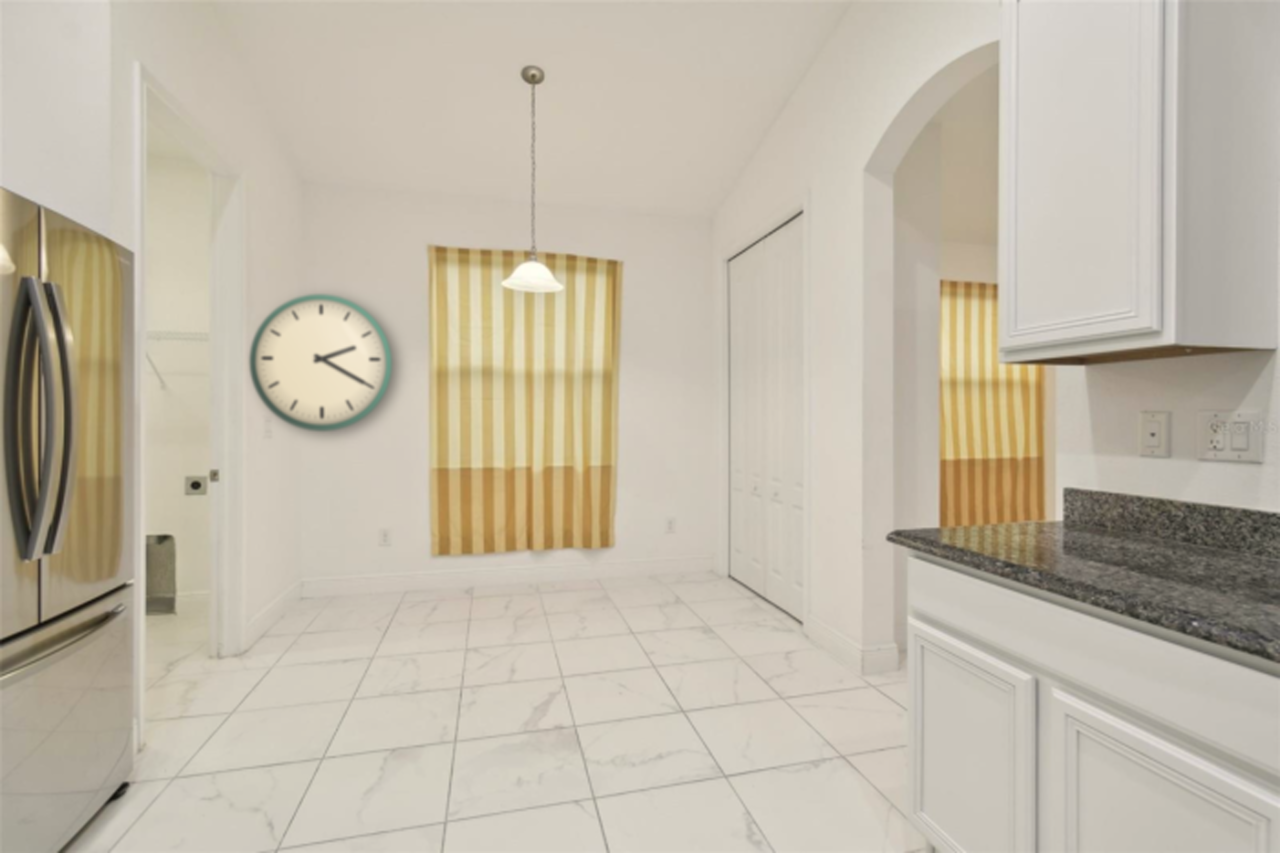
2:20
